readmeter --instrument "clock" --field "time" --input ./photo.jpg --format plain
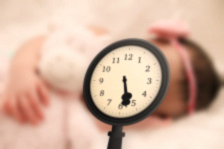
5:28
